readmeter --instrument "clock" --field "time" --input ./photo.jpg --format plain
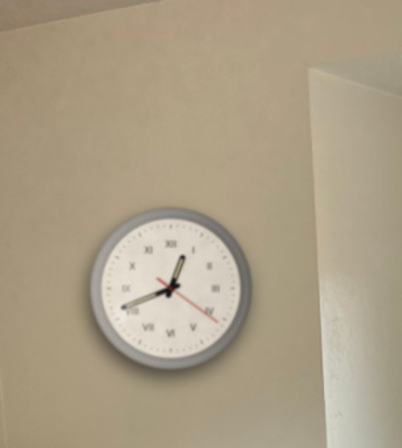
12:41:21
